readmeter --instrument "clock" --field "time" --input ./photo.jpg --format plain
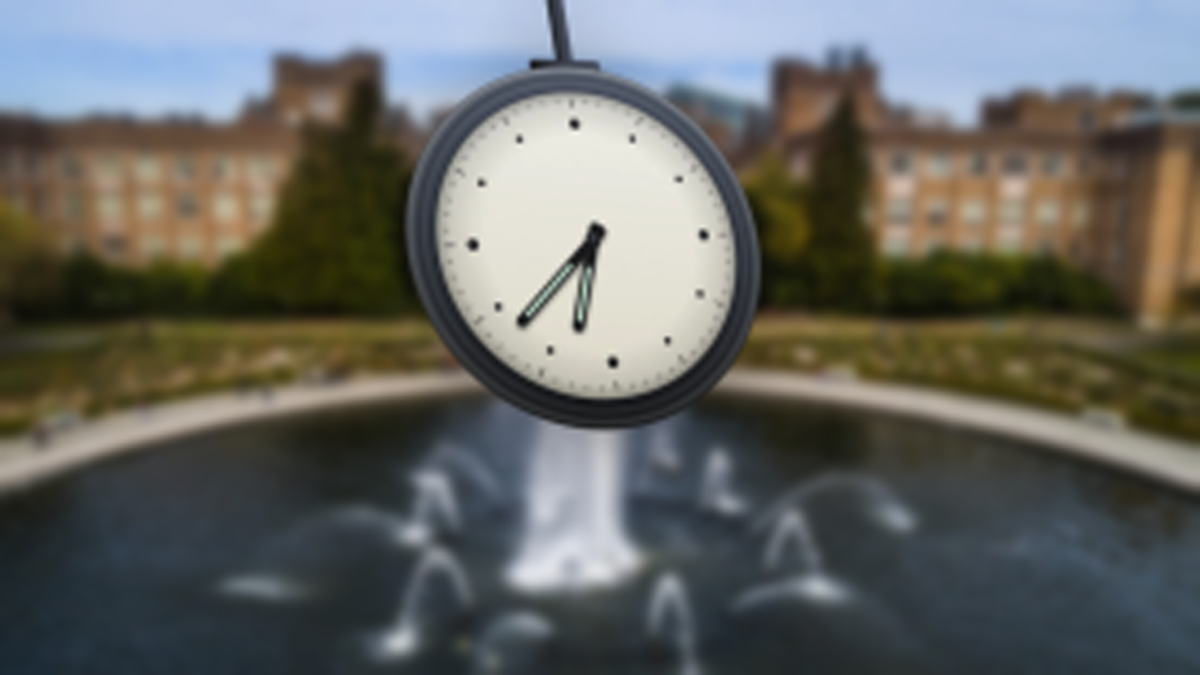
6:38
